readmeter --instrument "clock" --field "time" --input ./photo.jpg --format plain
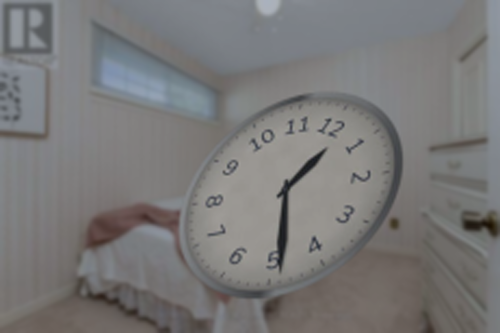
12:24
